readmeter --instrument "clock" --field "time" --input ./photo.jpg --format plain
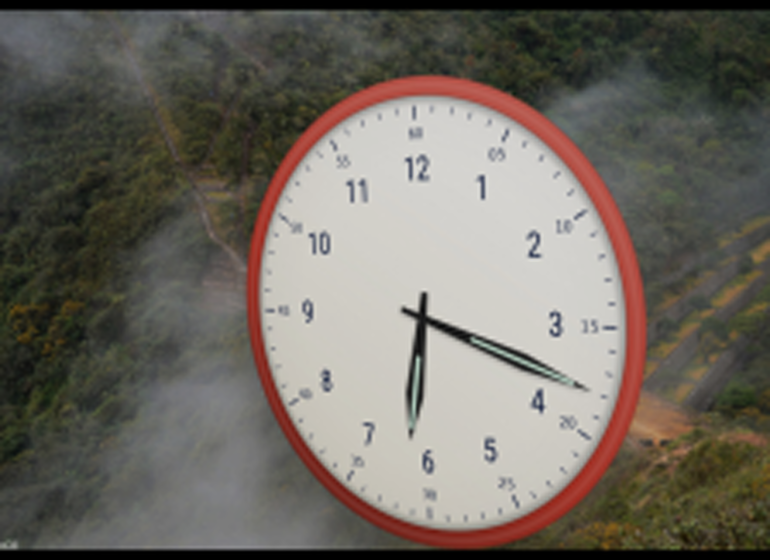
6:18
